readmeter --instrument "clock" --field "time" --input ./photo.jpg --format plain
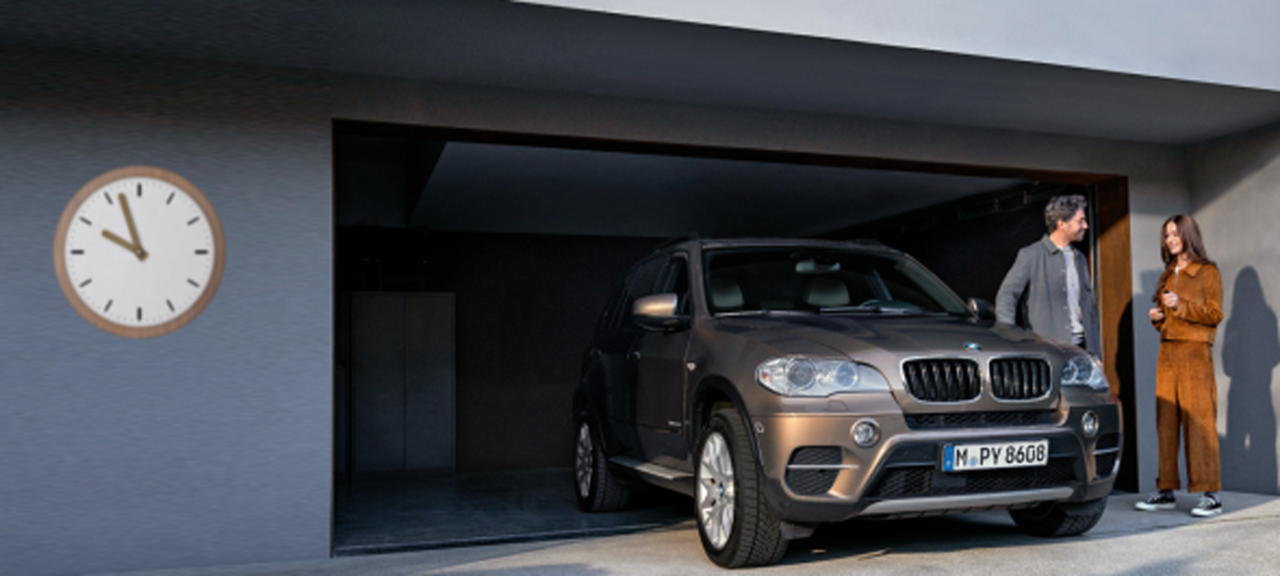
9:57
